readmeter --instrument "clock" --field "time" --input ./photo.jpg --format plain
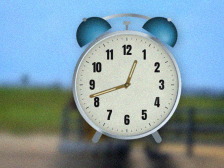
12:42
